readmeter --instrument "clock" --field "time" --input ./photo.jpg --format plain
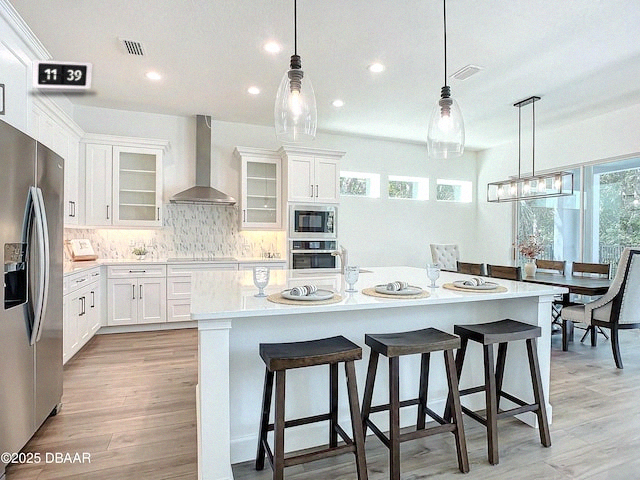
11:39
